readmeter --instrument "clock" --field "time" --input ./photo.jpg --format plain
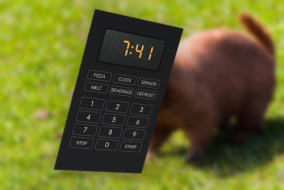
7:41
